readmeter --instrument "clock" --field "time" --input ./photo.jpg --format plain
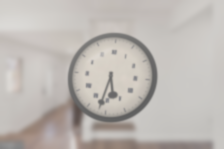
5:32
